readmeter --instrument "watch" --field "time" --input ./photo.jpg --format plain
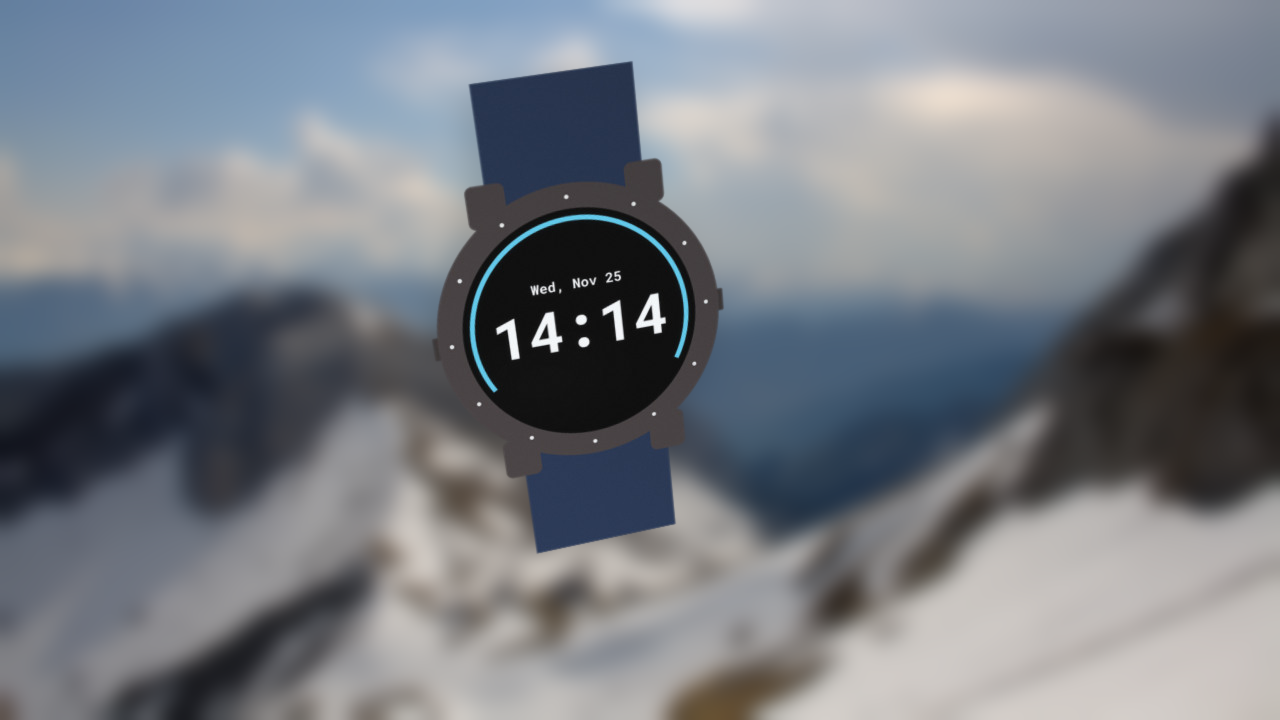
14:14
